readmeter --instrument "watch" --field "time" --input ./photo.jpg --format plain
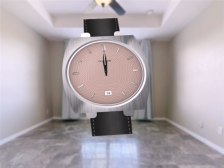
12:00
